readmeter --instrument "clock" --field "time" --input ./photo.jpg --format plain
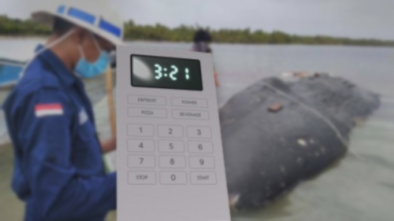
3:21
